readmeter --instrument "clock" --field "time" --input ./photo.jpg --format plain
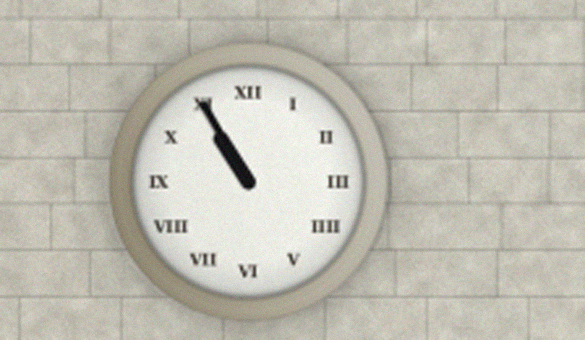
10:55
